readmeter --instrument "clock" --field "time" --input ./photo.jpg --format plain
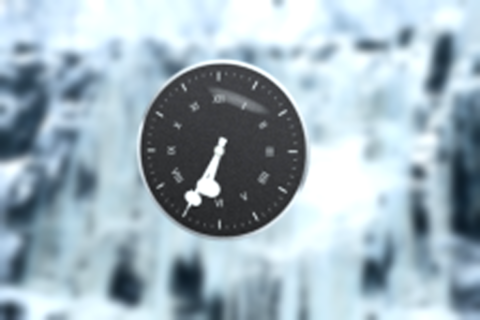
6:35
